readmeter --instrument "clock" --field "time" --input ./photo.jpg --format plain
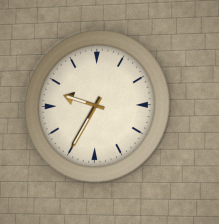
9:35
